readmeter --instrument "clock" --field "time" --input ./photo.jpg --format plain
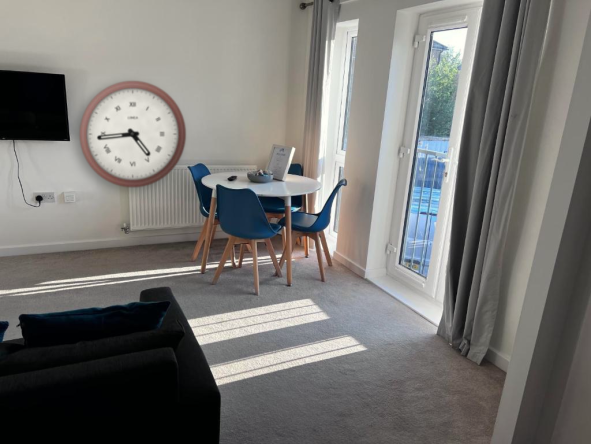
4:44
